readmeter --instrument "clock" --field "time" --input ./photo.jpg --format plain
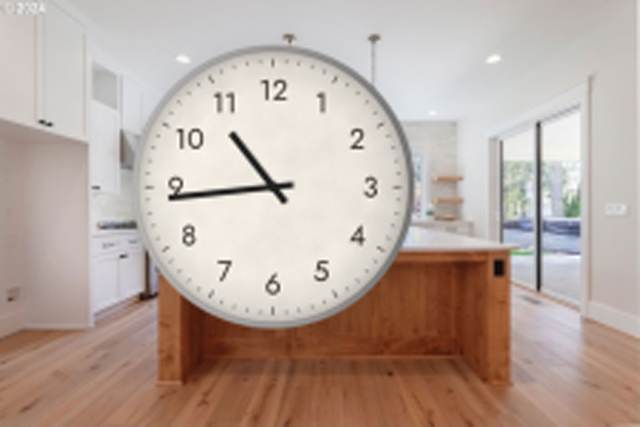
10:44
